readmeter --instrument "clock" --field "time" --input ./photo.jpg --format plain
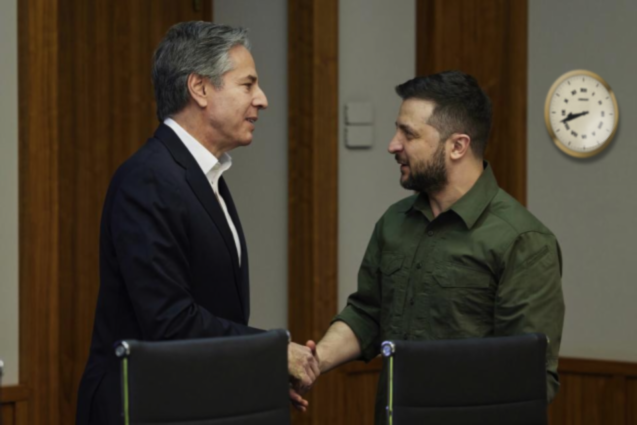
8:42
